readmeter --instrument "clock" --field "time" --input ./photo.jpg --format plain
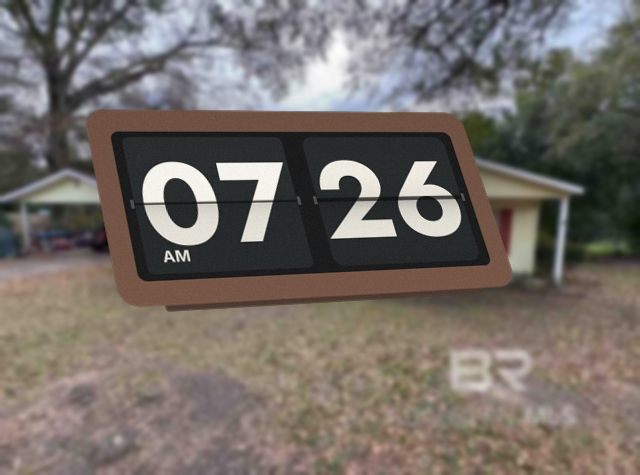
7:26
